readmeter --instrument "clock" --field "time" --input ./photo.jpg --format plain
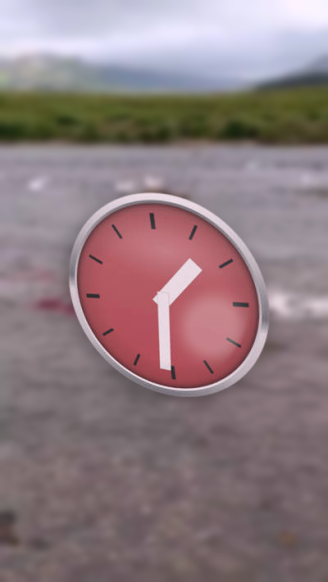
1:31
